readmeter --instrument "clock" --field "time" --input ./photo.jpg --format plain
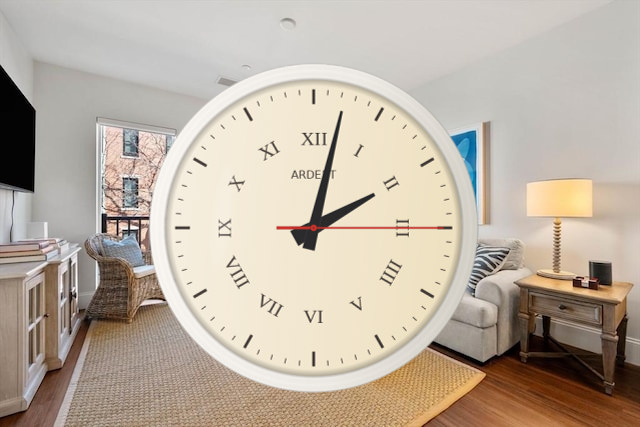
2:02:15
